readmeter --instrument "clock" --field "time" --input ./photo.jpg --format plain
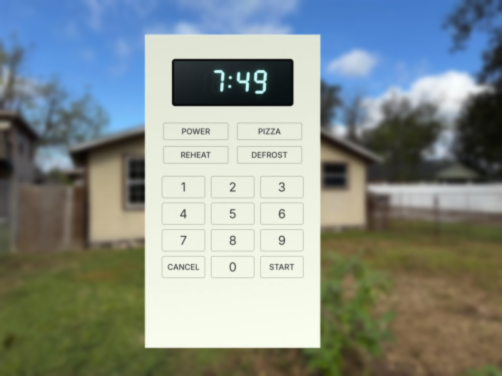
7:49
